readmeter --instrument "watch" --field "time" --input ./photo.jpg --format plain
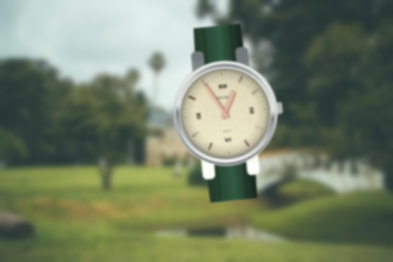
12:55
